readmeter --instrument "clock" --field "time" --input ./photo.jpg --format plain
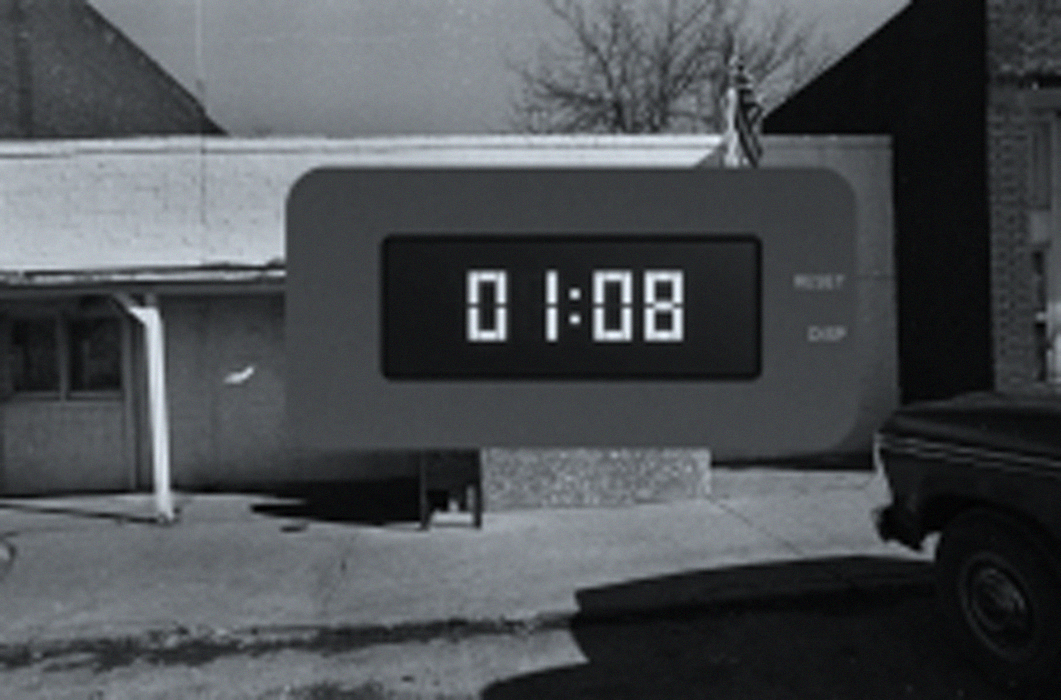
1:08
